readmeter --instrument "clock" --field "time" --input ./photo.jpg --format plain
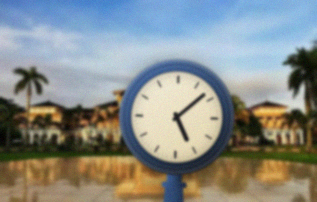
5:08
